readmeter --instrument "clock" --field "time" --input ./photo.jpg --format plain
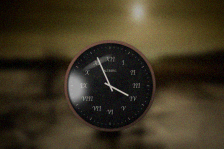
3:56
